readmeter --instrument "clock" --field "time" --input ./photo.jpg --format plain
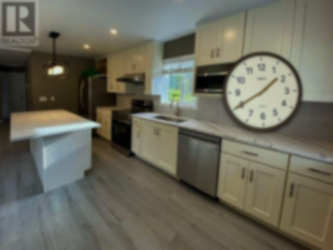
1:40
